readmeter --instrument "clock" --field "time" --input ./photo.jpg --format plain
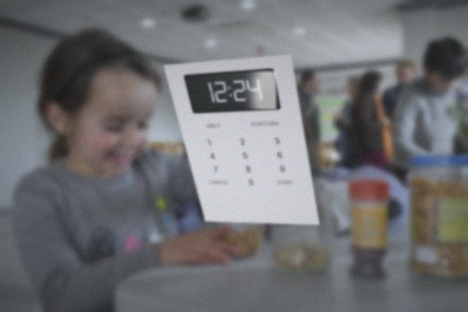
12:24
